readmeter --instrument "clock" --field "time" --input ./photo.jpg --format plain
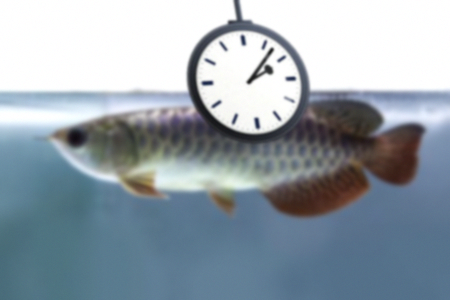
2:07
